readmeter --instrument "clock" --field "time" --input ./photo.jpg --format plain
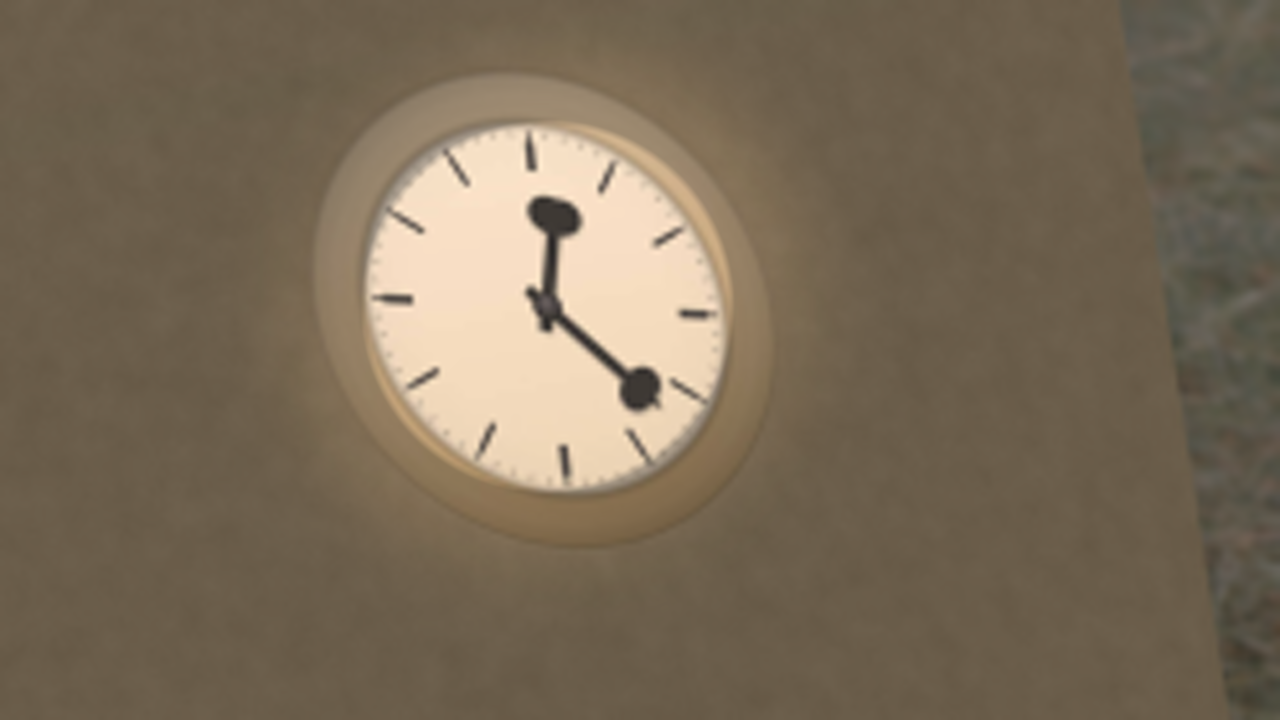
12:22
